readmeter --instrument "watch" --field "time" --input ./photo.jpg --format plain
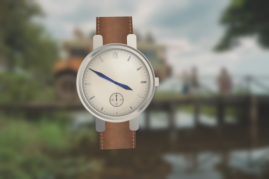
3:50
